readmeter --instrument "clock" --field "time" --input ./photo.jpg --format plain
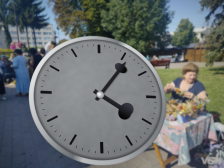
4:06
